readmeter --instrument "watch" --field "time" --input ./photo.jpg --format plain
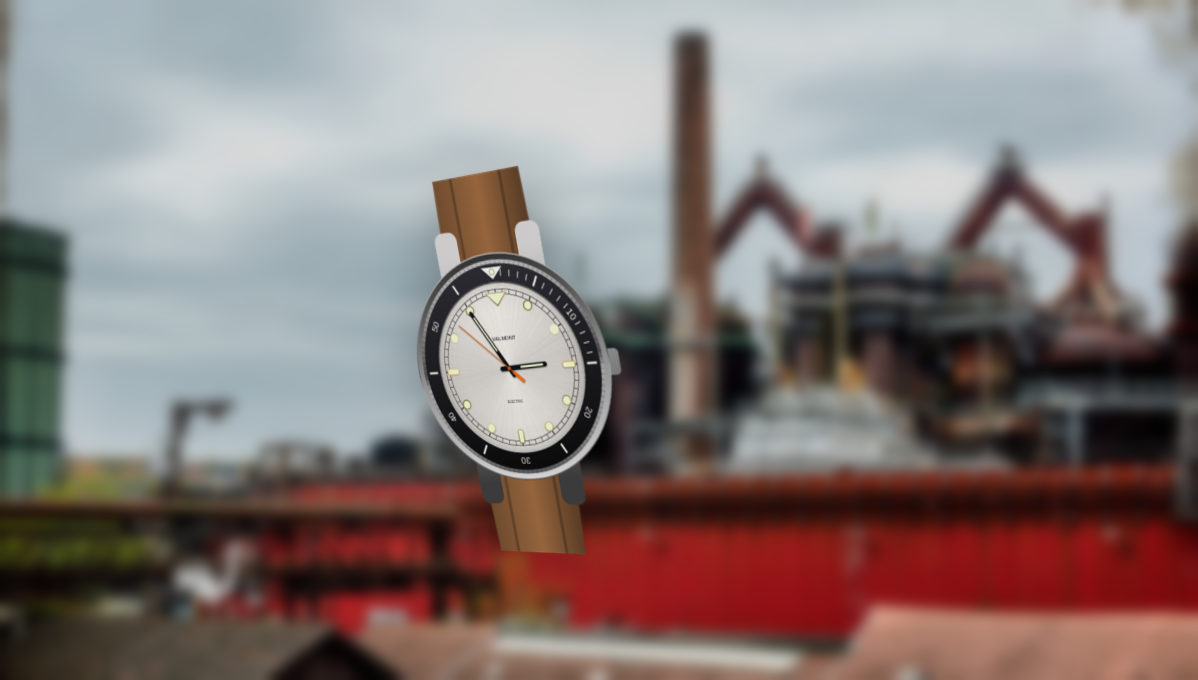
2:54:52
